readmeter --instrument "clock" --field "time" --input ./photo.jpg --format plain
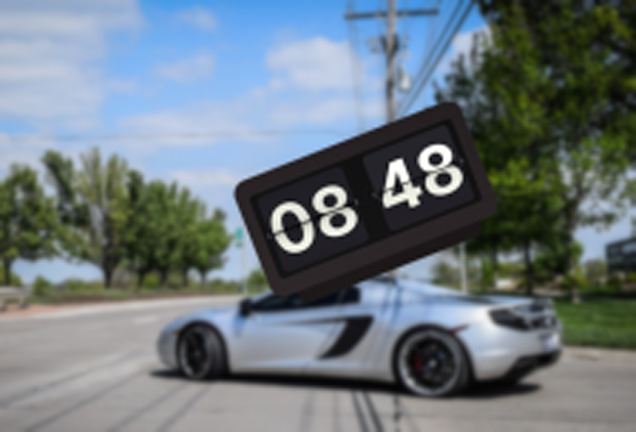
8:48
